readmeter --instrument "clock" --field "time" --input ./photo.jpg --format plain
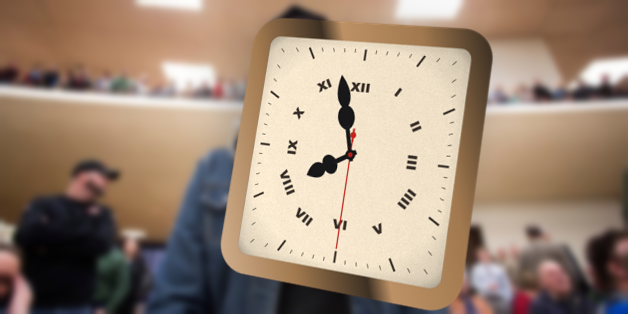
7:57:30
